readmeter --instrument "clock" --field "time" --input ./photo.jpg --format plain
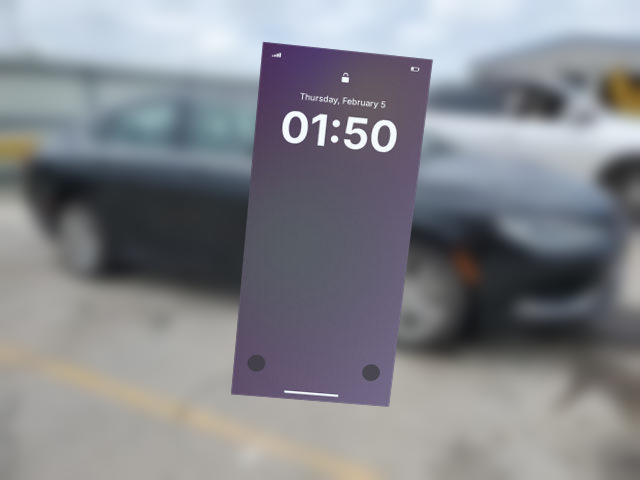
1:50
